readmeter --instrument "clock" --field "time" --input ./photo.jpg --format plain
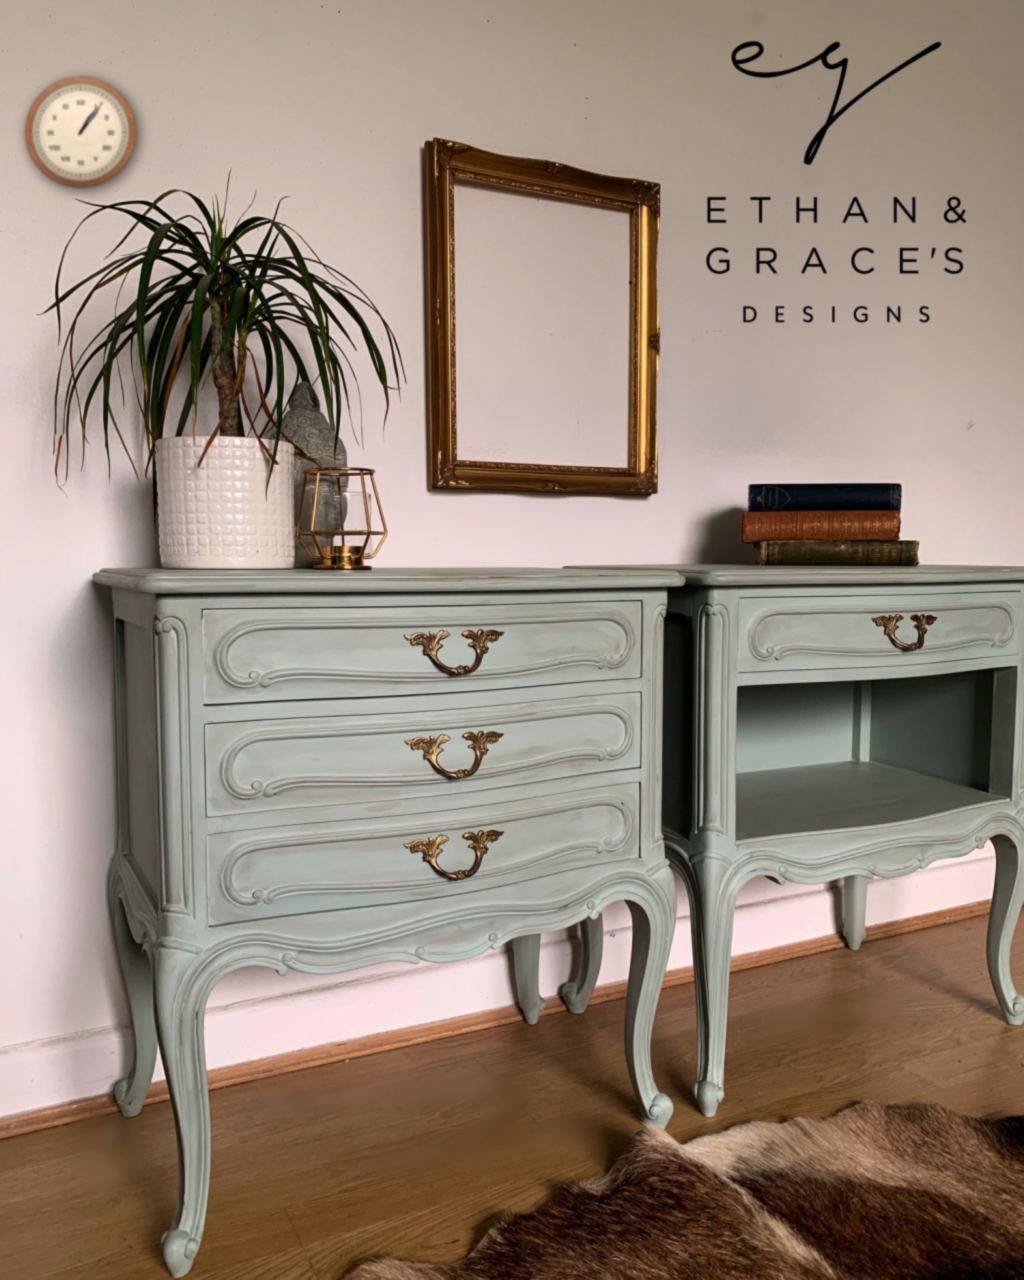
1:06
